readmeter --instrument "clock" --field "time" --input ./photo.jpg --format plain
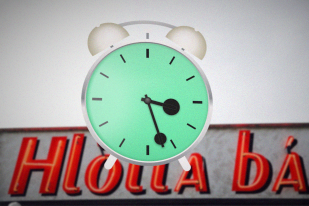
3:27
